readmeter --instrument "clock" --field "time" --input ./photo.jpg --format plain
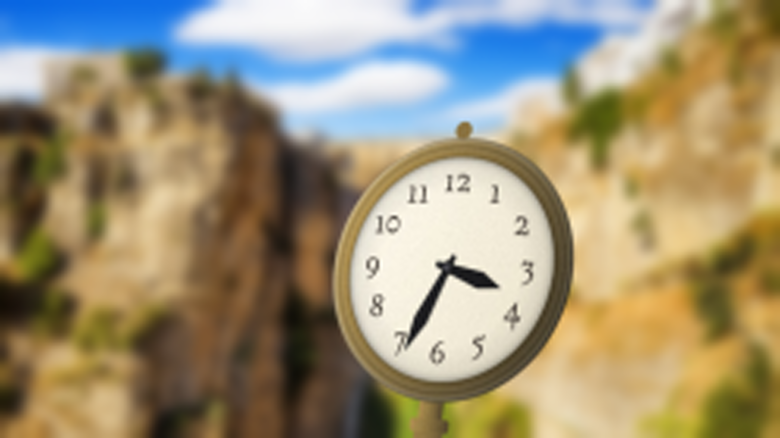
3:34
